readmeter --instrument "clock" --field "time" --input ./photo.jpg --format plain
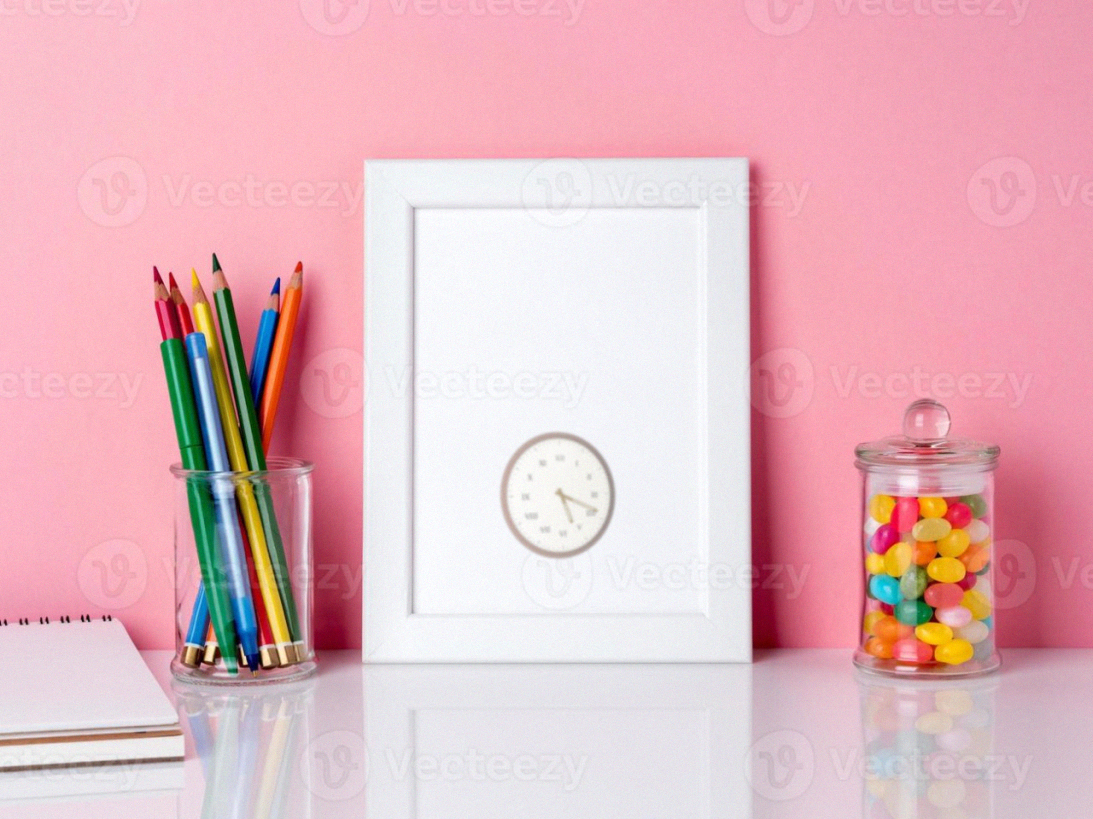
5:19
